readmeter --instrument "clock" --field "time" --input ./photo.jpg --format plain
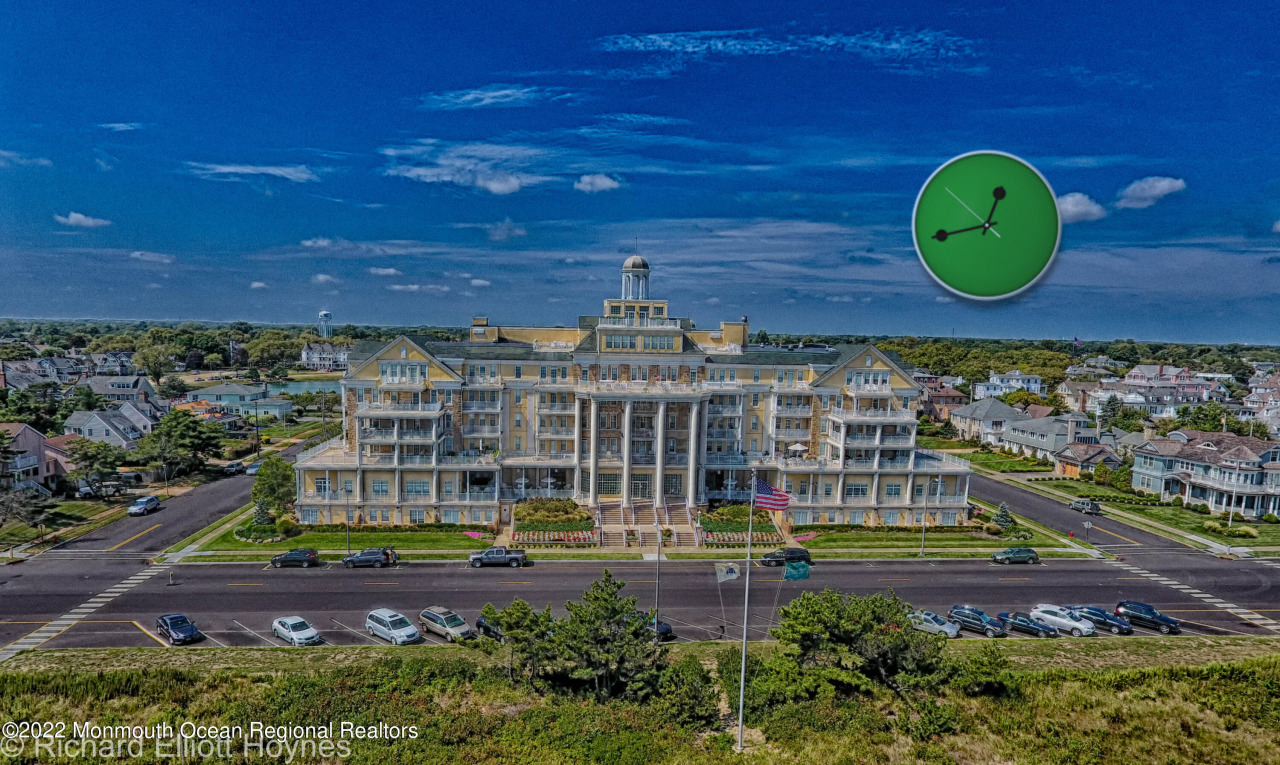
12:42:52
